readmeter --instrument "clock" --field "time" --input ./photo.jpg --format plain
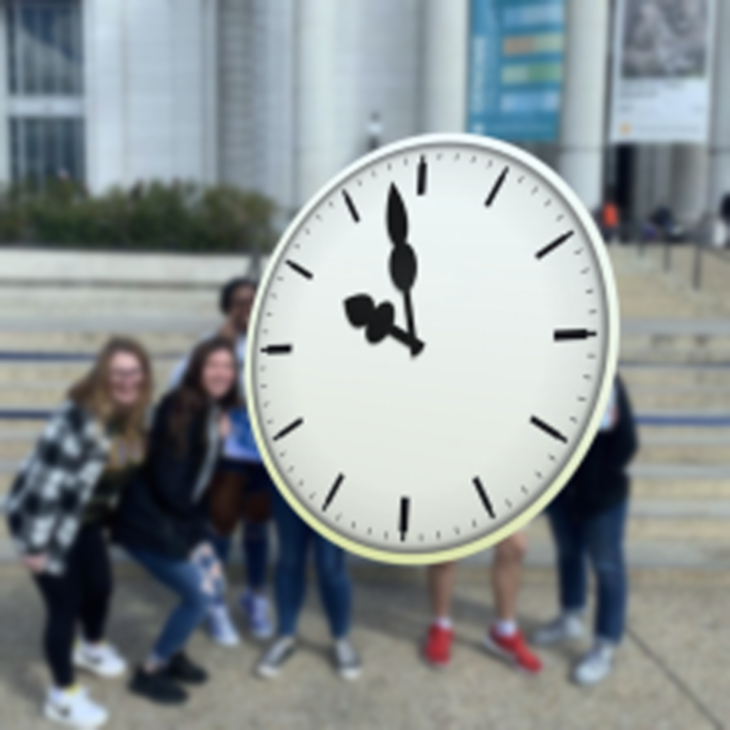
9:58
